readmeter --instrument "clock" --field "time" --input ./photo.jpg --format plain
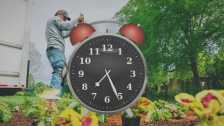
7:26
